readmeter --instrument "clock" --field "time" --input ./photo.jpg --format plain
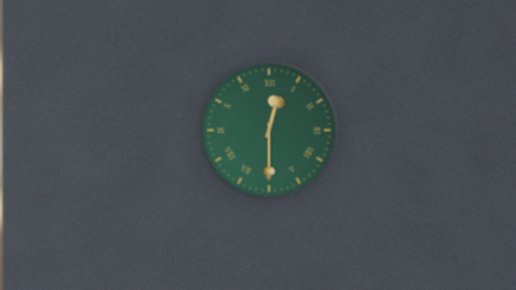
12:30
